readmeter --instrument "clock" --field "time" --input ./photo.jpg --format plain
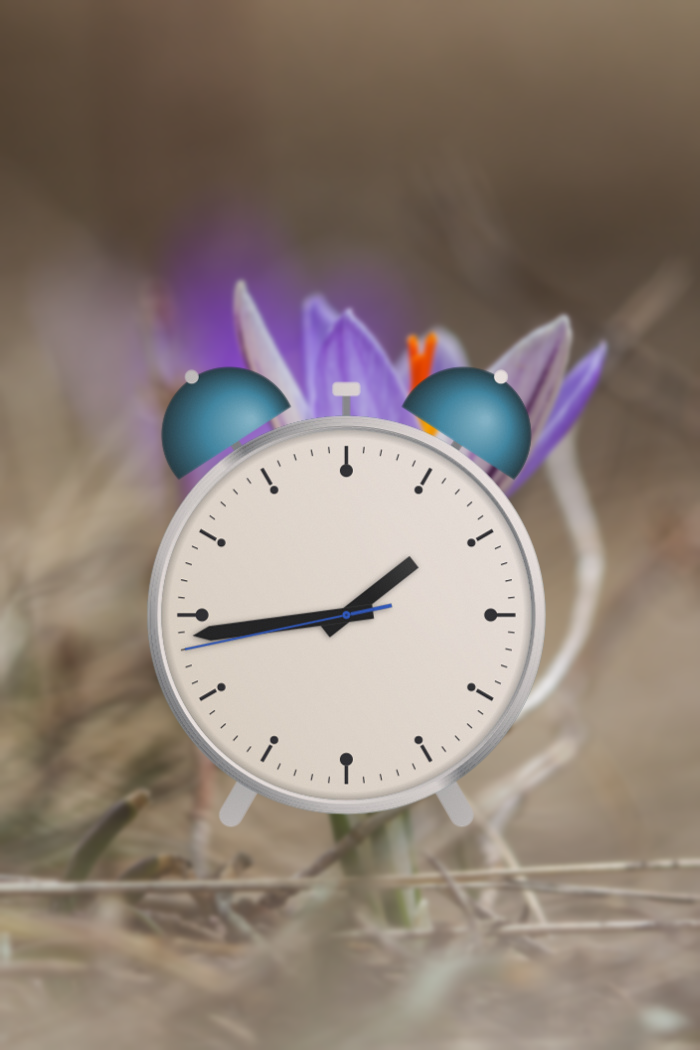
1:43:43
